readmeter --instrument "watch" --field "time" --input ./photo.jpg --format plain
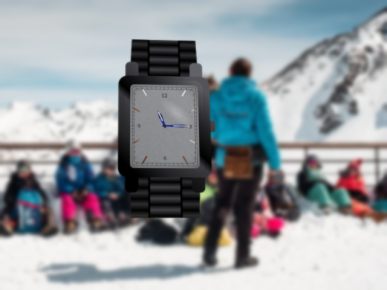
11:15
